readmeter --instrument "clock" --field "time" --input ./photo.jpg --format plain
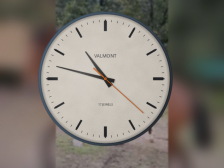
10:47:22
